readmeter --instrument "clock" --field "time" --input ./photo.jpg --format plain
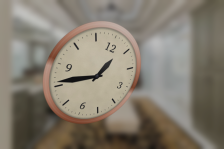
12:41
